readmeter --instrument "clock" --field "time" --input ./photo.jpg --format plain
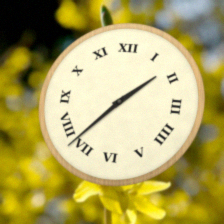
1:37
